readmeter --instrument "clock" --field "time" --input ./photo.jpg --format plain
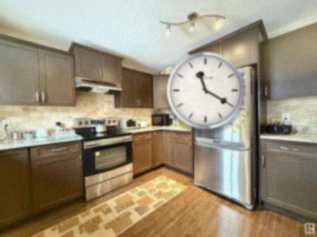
11:20
